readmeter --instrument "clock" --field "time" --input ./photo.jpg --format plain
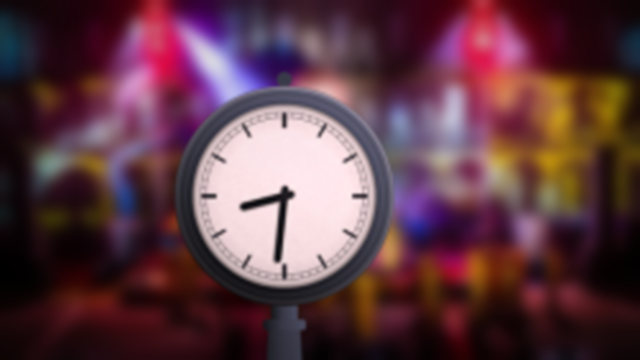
8:31
